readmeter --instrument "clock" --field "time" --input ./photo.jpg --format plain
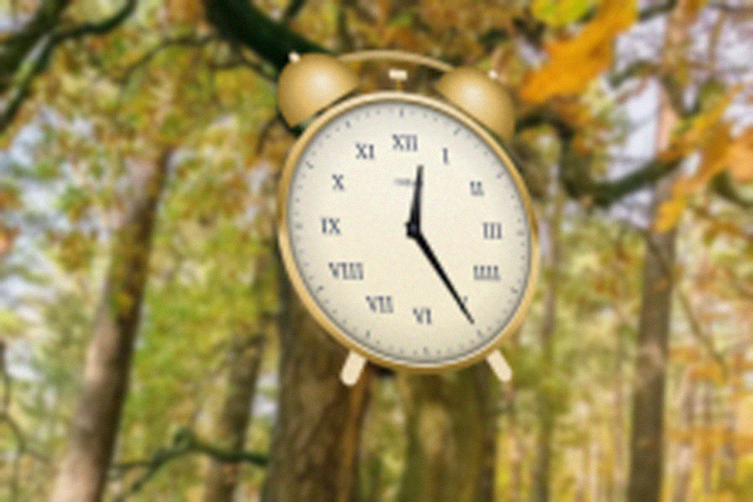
12:25
